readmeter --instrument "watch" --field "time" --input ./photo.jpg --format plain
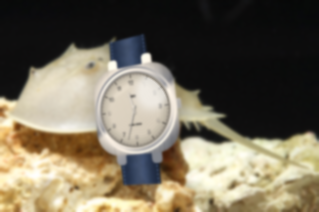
11:33
